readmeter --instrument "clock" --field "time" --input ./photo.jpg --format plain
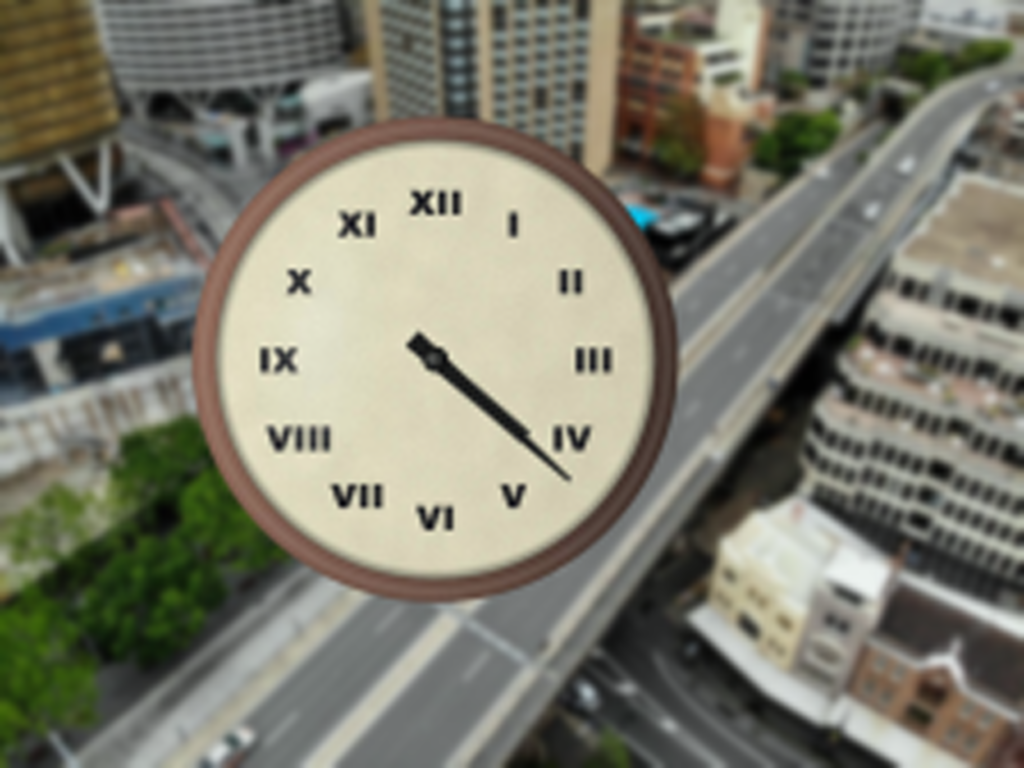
4:22
